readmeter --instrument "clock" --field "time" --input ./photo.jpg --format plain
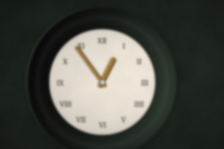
12:54
